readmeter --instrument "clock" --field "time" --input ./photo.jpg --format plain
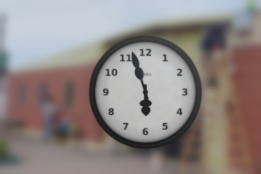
5:57
